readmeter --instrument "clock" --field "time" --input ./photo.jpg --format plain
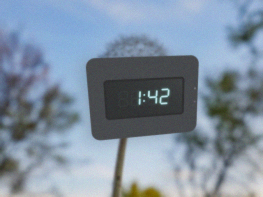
1:42
